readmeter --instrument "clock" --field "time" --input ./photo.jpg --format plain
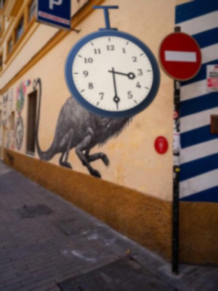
3:30
